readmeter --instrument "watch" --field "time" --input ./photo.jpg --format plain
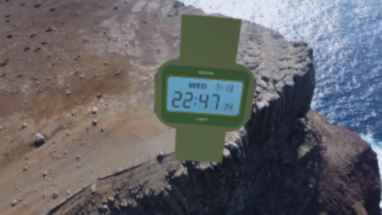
22:47
